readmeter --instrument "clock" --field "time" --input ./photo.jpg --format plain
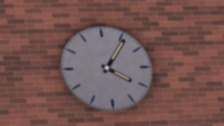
4:06
